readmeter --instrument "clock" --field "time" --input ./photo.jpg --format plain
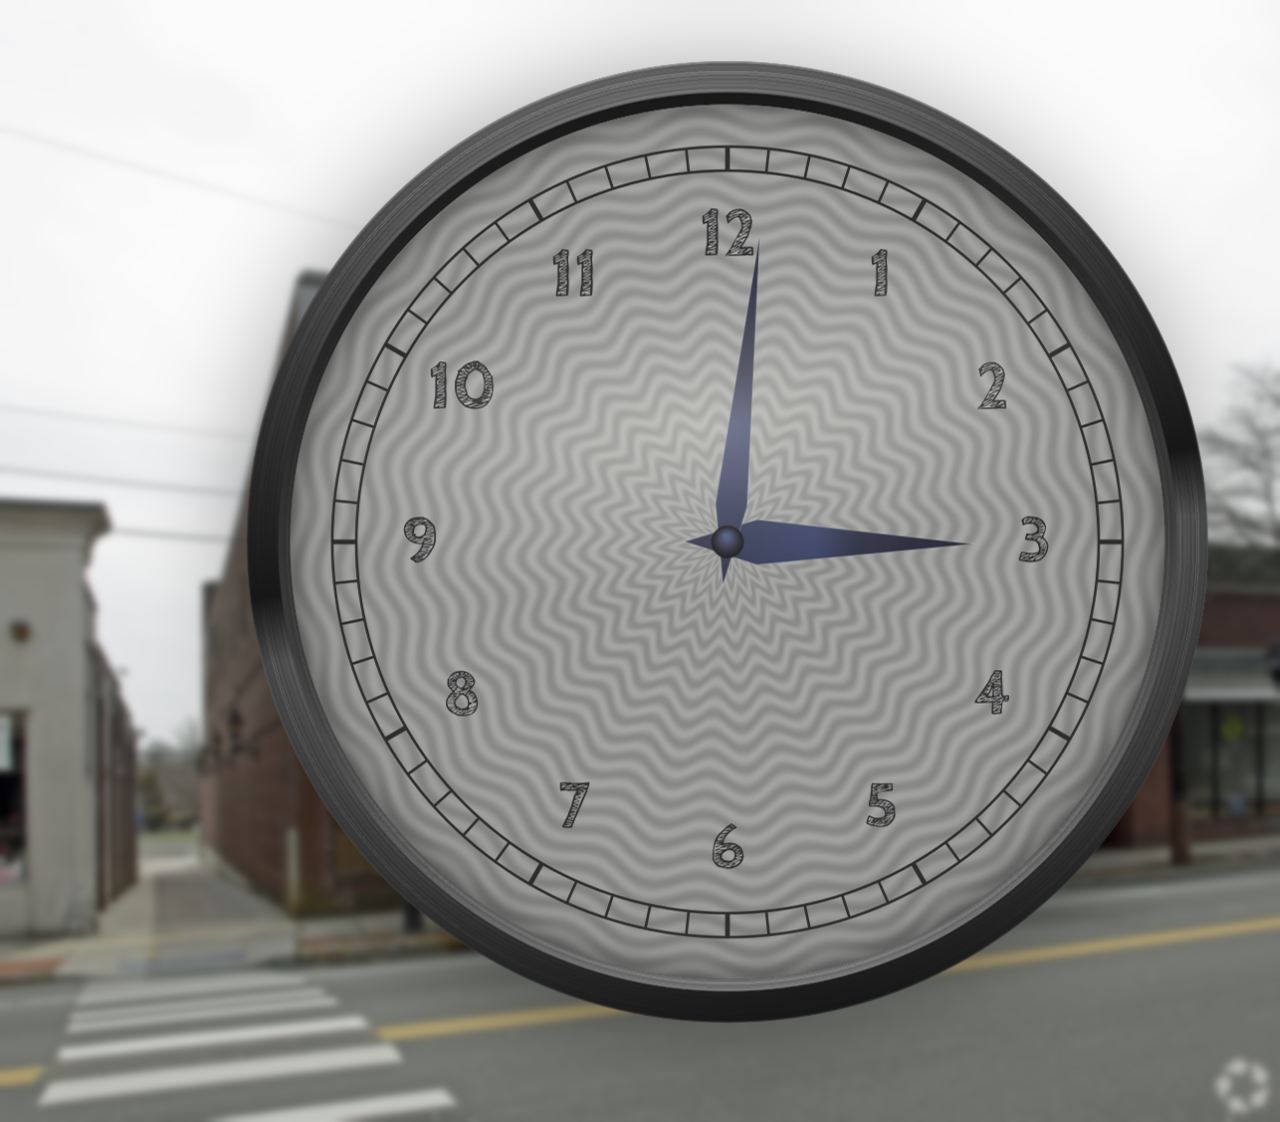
3:01
